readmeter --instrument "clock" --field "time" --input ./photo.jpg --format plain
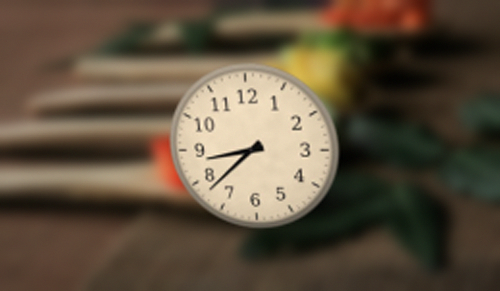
8:38
